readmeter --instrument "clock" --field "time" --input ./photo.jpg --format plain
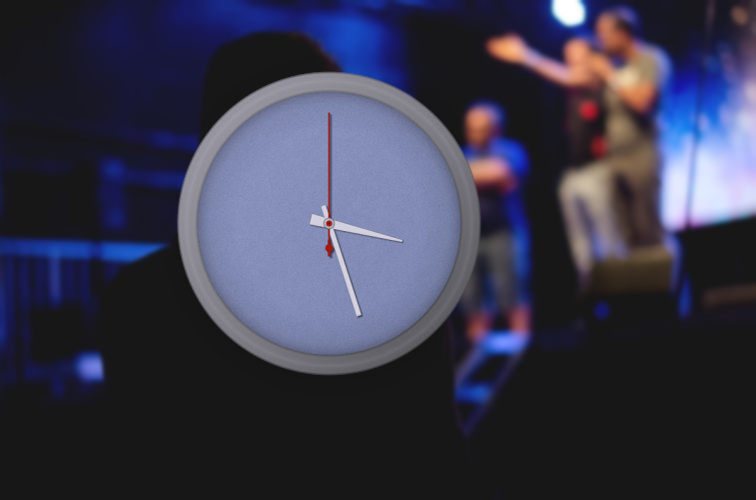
3:27:00
